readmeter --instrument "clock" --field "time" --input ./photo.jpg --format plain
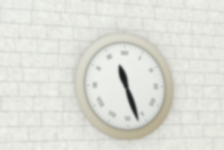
11:27
